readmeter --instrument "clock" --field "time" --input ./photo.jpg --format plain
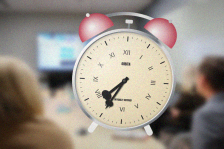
7:35
